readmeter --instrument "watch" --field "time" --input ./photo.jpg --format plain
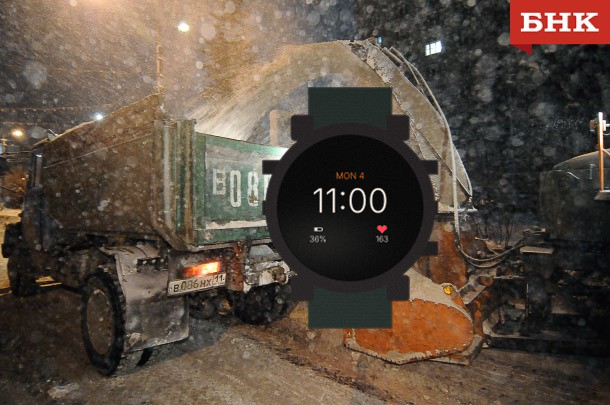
11:00
